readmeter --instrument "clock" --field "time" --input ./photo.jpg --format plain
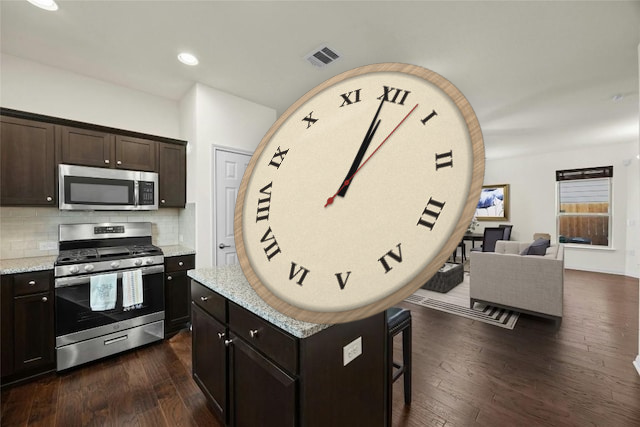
11:59:03
